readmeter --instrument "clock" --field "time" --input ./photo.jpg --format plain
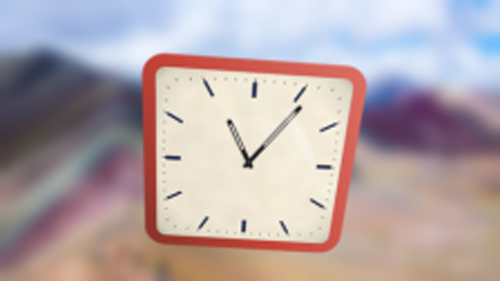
11:06
